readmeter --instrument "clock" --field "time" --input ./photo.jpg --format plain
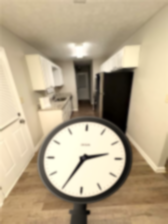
2:35
